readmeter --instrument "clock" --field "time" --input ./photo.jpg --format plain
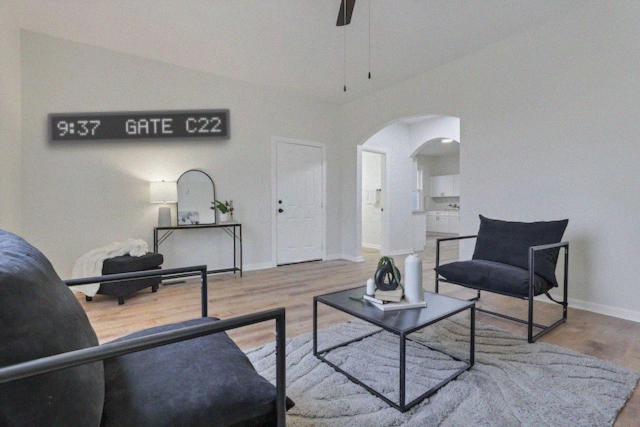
9:37
